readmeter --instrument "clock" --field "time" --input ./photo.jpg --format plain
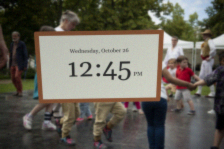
12:45
